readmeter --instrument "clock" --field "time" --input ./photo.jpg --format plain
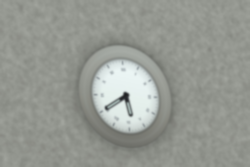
5:40
